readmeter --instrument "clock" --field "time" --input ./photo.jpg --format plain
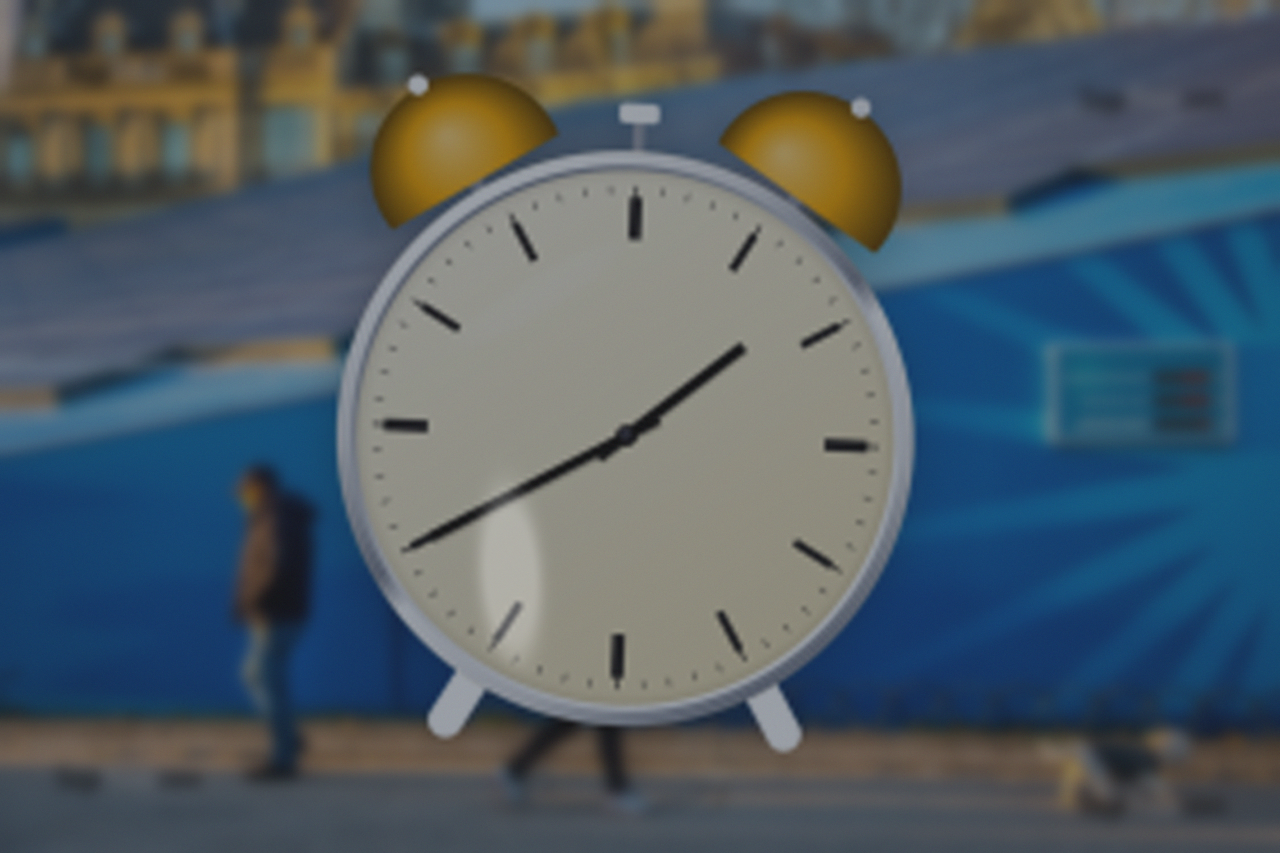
1:40
